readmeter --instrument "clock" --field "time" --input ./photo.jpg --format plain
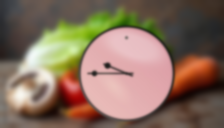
9:45
